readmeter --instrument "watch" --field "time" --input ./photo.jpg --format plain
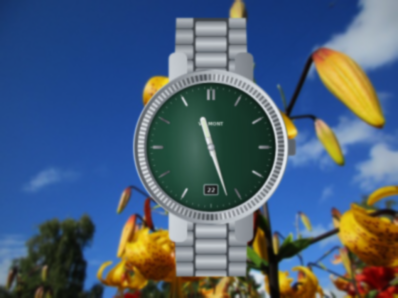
11:27
